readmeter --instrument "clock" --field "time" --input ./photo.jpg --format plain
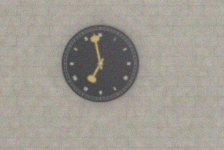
6:58
